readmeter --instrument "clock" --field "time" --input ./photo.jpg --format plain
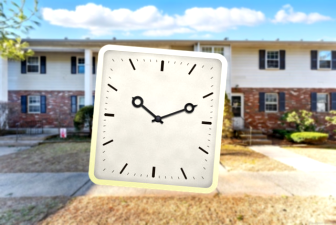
10:11
